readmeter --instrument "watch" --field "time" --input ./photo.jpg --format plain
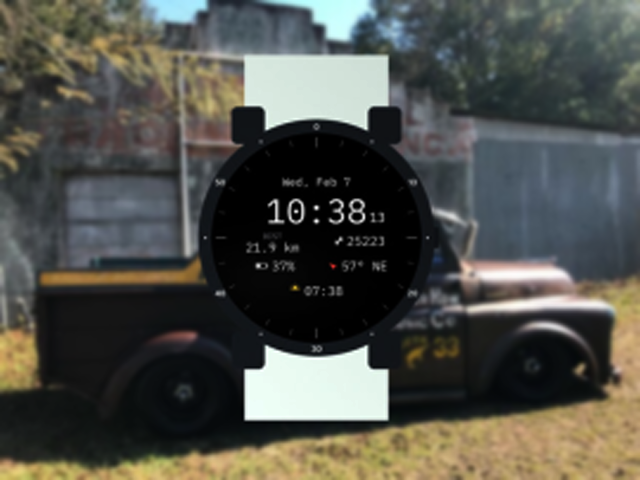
10:38
